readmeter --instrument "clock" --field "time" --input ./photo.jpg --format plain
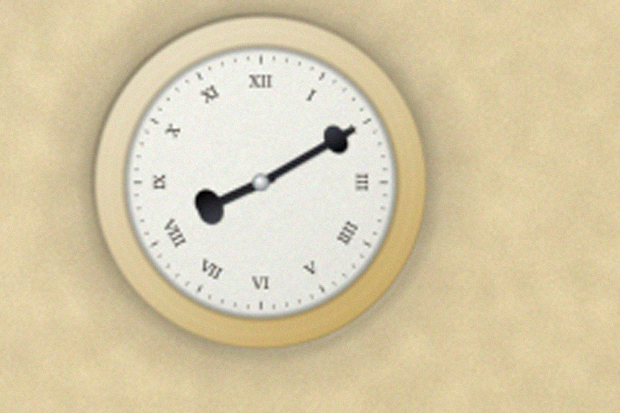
8:10
